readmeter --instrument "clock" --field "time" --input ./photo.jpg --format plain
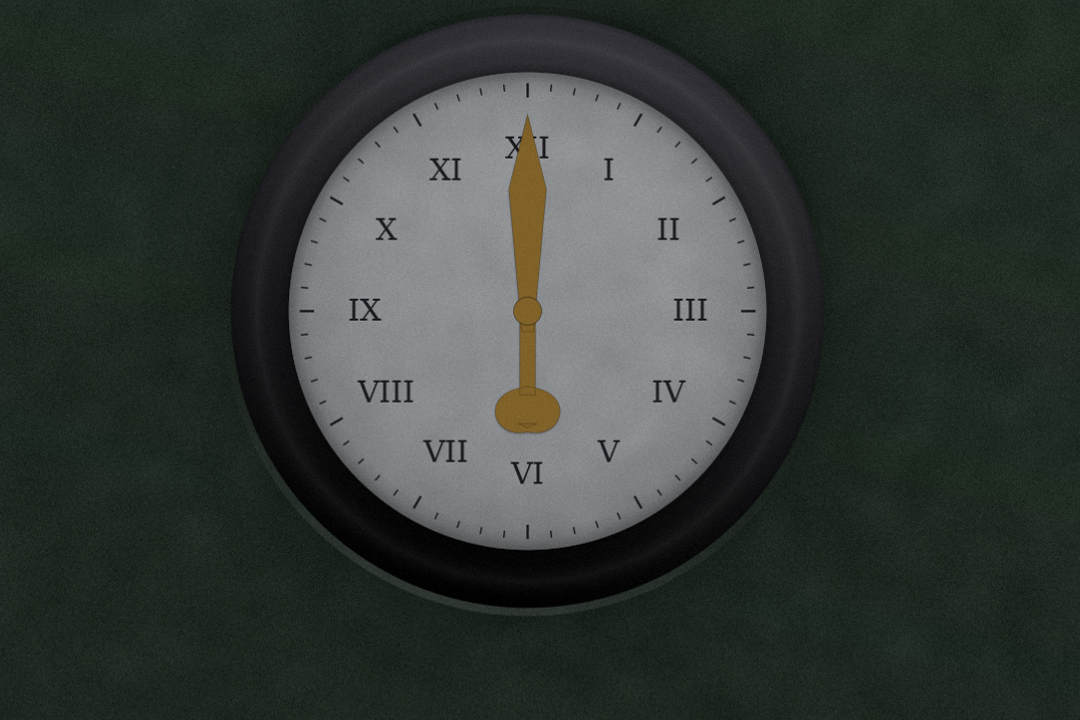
6:00
